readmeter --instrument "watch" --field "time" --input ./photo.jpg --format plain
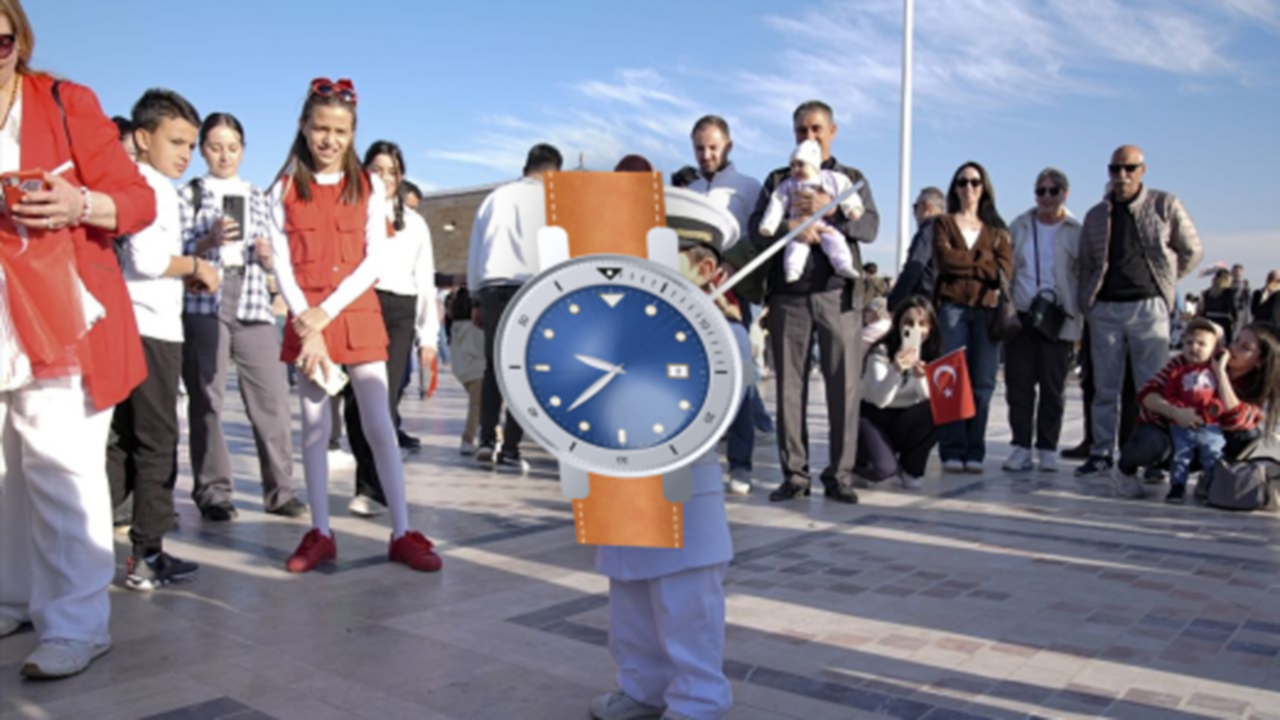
9:38
